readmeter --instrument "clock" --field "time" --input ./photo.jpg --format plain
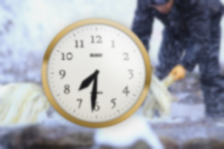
7:31
